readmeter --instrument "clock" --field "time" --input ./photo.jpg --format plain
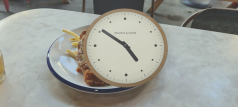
4:51
